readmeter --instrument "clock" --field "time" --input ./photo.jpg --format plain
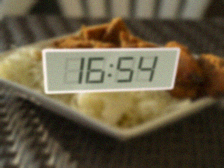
16:54
